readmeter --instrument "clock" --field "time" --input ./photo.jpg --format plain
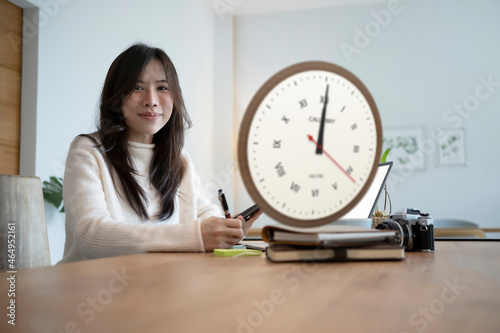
12:00:21
